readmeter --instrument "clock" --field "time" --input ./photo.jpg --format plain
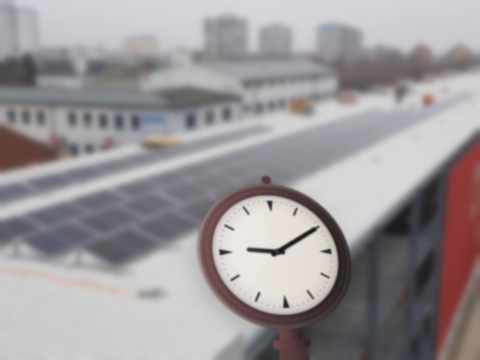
9:10
